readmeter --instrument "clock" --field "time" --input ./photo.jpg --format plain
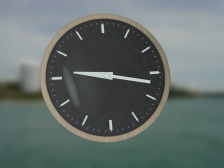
9:17
